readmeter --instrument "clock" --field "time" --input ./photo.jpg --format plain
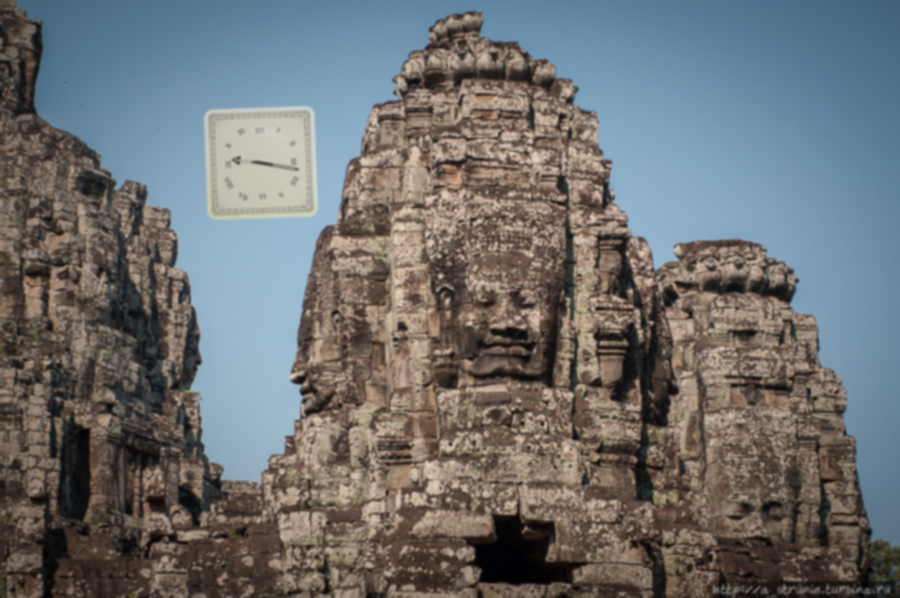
9:17
